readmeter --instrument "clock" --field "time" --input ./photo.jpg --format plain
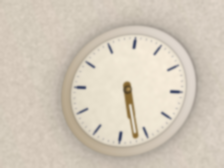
5:27
